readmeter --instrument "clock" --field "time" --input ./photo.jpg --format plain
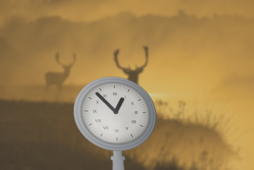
12:53
